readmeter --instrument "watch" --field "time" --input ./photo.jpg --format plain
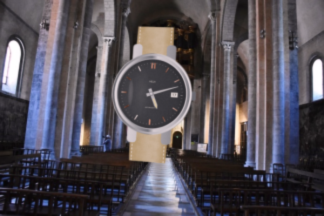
5:12
